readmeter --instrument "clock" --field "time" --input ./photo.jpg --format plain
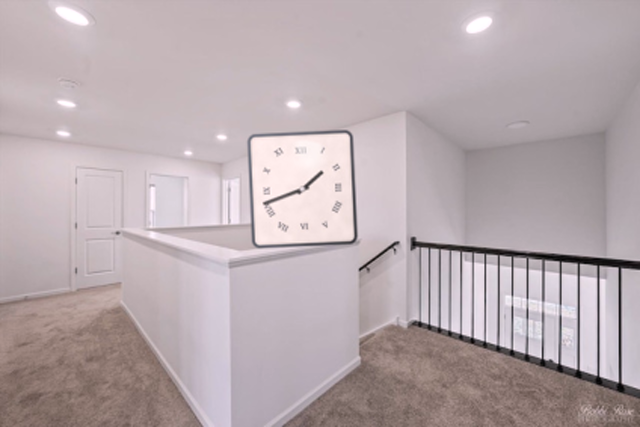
1:42
